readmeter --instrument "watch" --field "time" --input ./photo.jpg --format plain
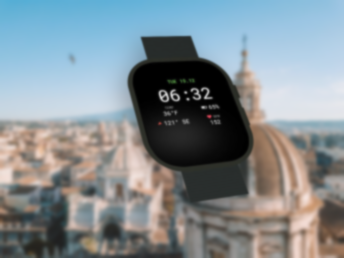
6:32
